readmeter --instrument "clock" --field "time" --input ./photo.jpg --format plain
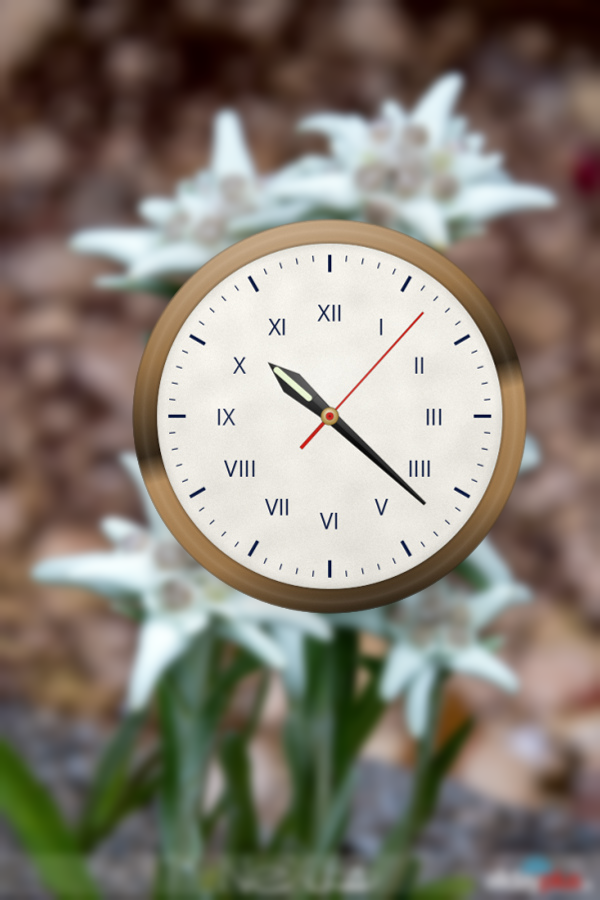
10:22:07
